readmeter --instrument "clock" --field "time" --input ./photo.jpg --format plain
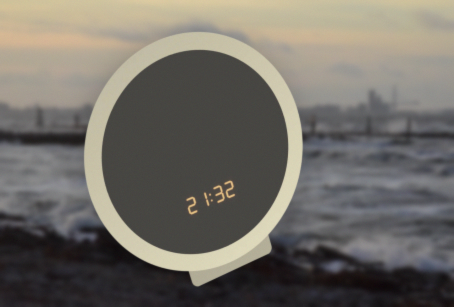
21:32
